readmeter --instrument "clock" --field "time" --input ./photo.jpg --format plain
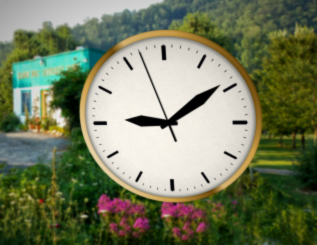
9:08:57
